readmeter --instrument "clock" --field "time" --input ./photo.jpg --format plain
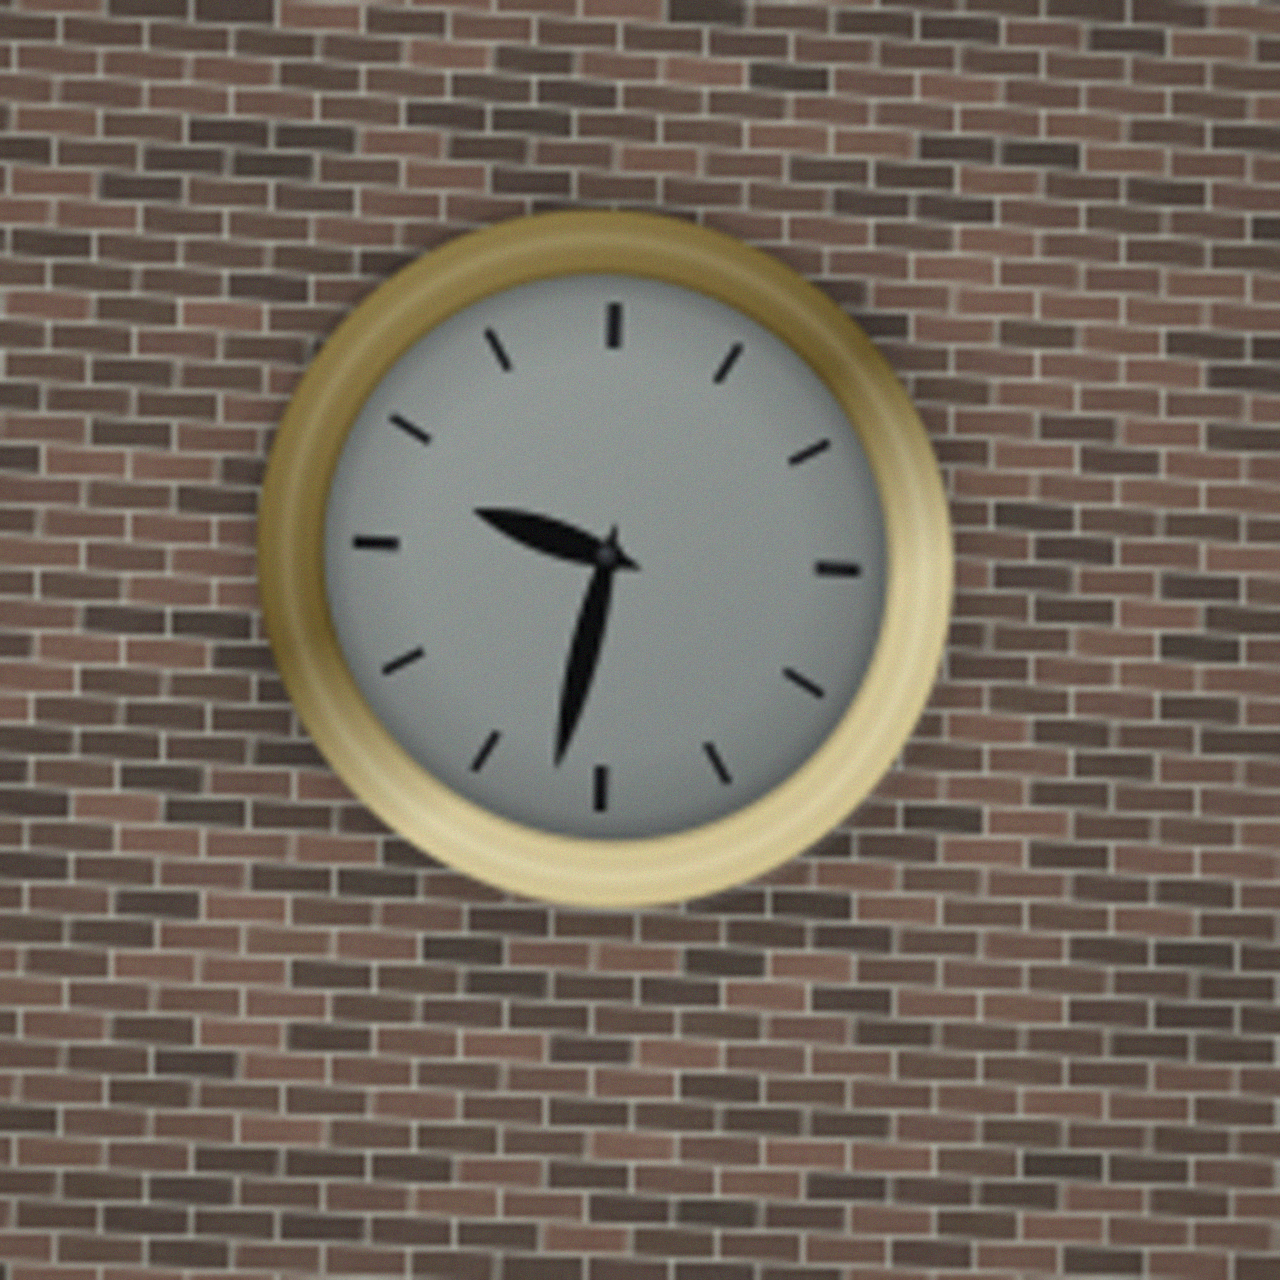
9:32
